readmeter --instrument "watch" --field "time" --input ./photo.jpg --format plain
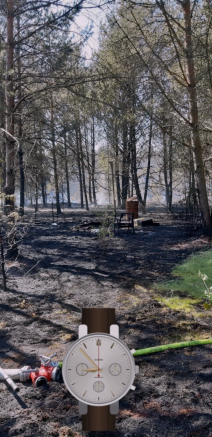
8:53
